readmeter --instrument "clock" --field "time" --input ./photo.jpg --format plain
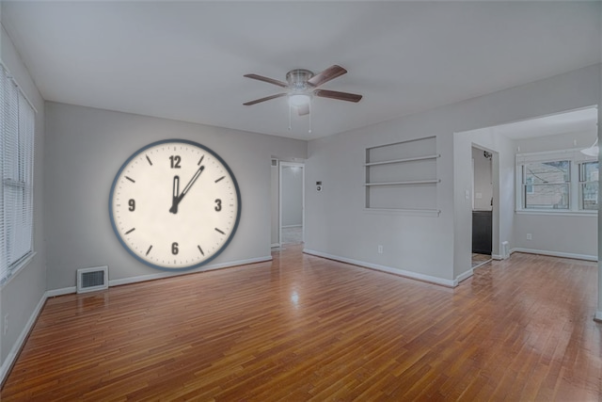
12:06
